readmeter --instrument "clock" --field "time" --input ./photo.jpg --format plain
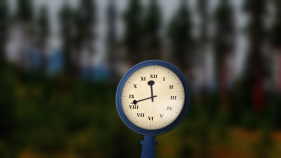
11:42
